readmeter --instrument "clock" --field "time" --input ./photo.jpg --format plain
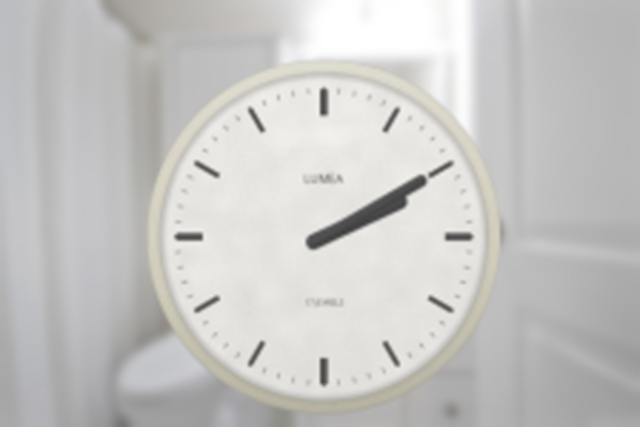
2:10
